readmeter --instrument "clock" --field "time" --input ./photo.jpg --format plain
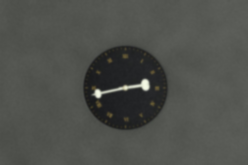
2:43
